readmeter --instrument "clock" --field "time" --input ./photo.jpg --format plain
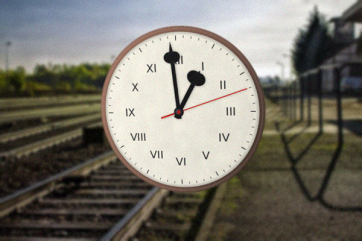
12:59:12
